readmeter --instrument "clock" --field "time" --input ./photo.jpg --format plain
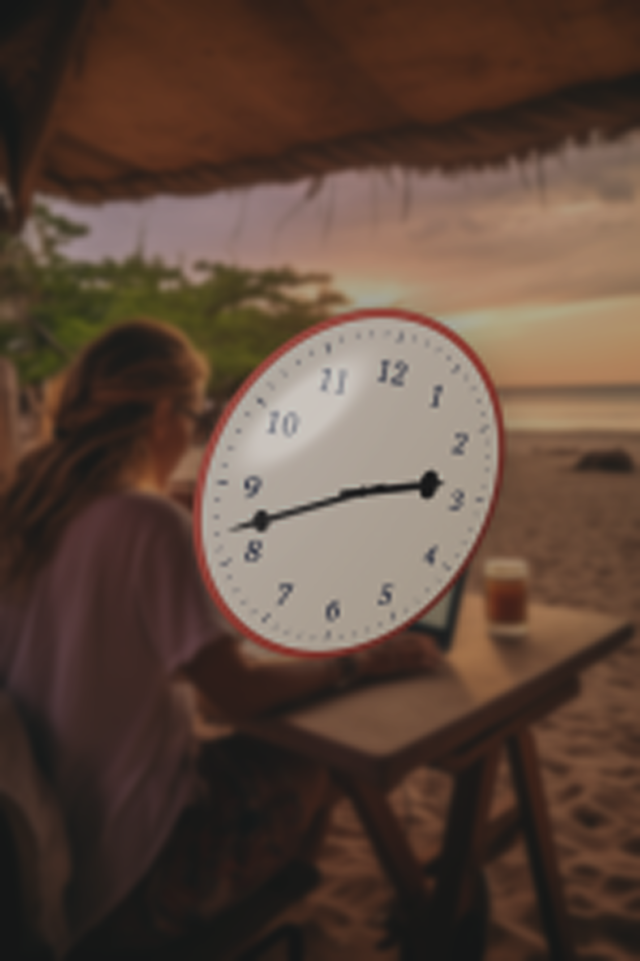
2:42
